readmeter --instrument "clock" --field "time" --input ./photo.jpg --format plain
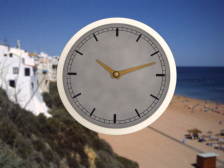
10:12
